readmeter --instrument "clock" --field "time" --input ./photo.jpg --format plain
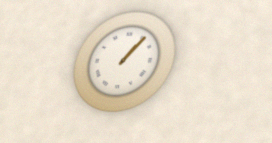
1:06
